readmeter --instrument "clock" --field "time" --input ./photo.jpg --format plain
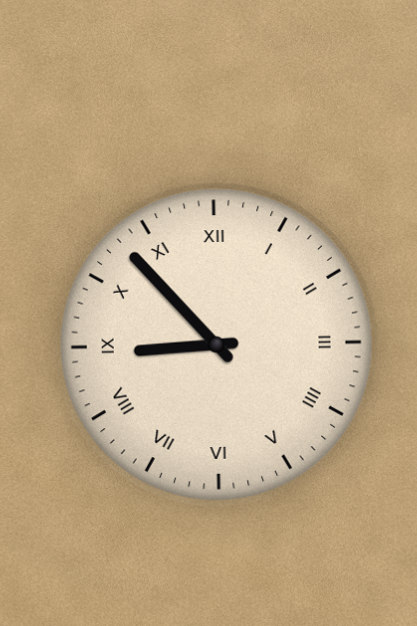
8:53
